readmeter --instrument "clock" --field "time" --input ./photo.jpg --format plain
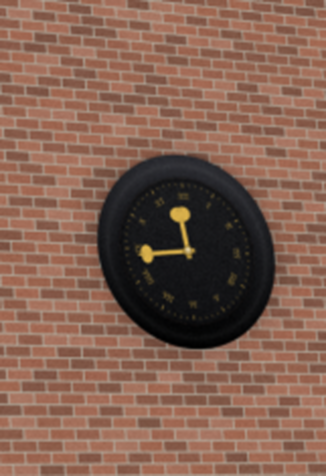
11:44
